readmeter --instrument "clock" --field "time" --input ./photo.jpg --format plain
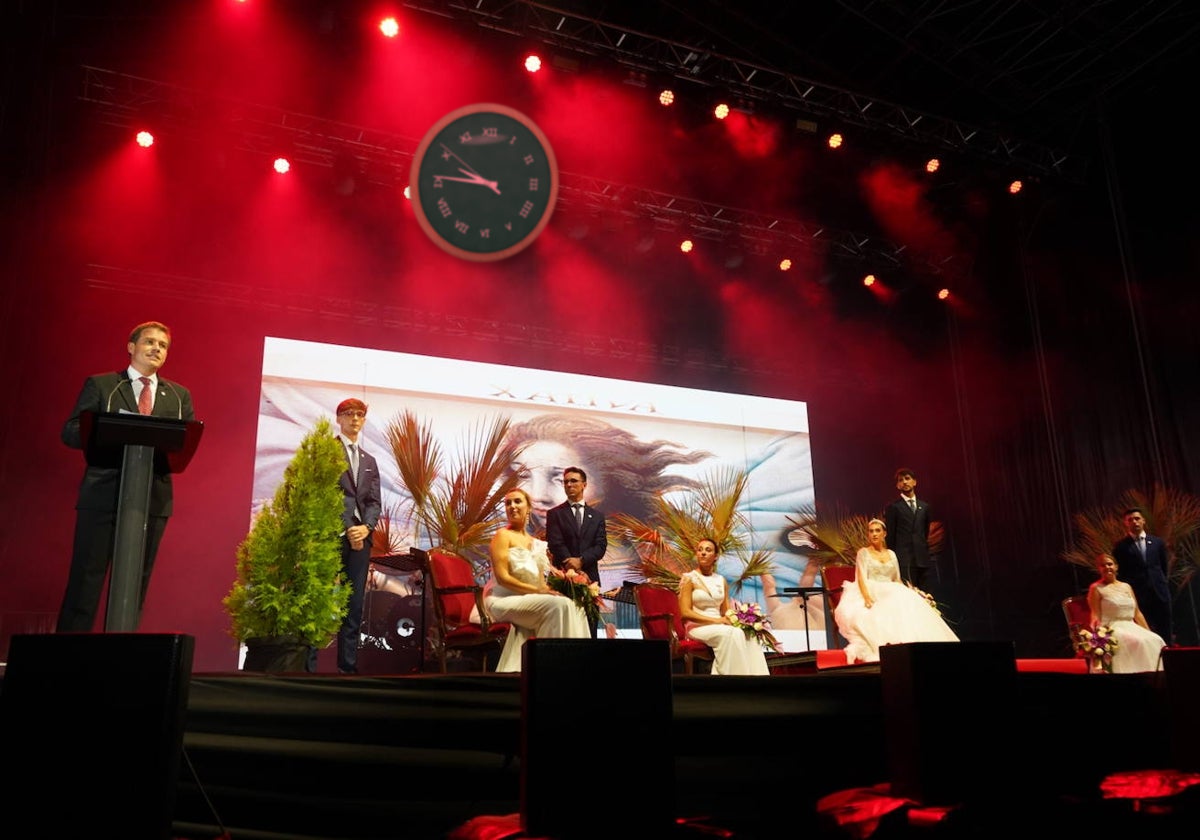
9:45:51
